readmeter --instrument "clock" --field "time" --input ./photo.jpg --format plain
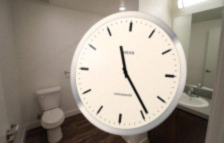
11:24
